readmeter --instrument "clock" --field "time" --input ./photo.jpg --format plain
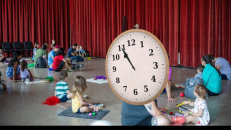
10:55
